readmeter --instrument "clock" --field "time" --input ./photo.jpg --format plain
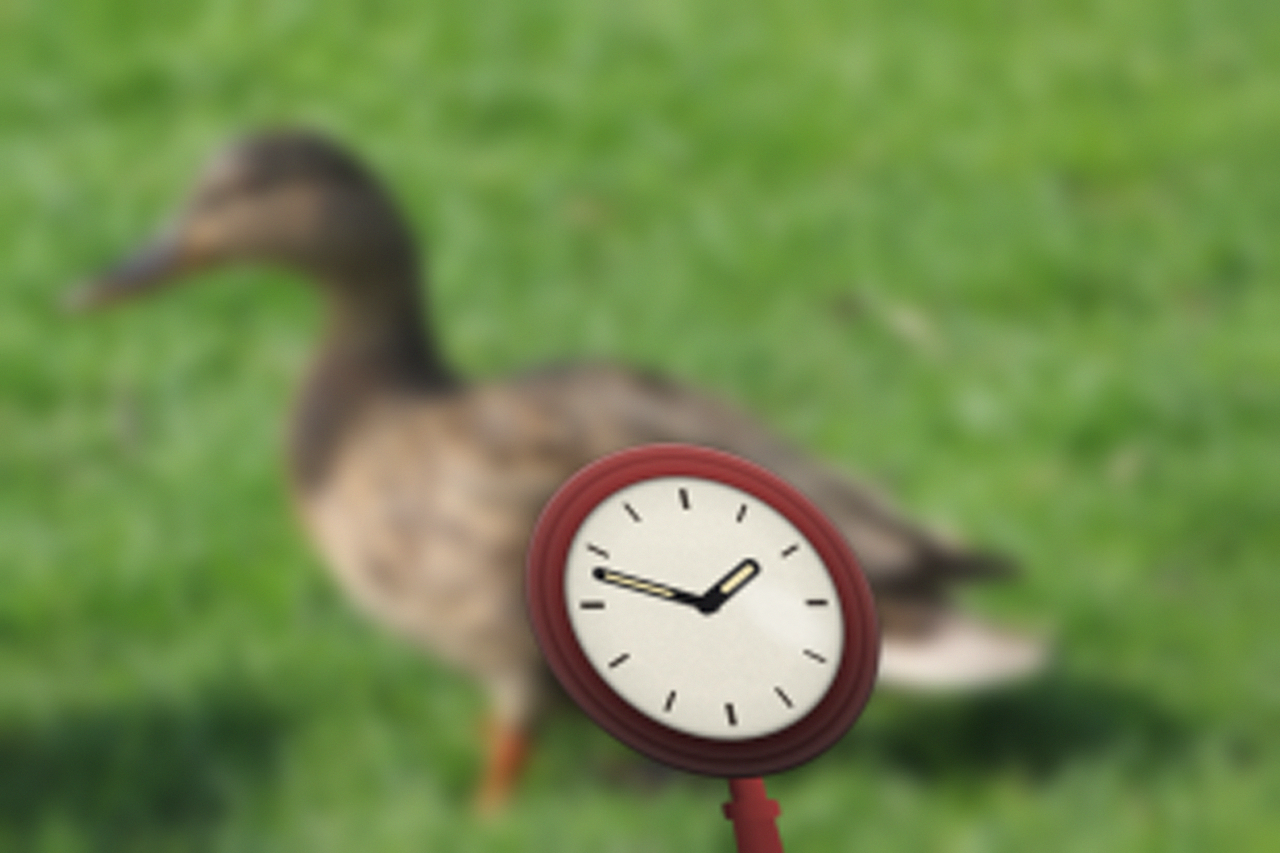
1:48
